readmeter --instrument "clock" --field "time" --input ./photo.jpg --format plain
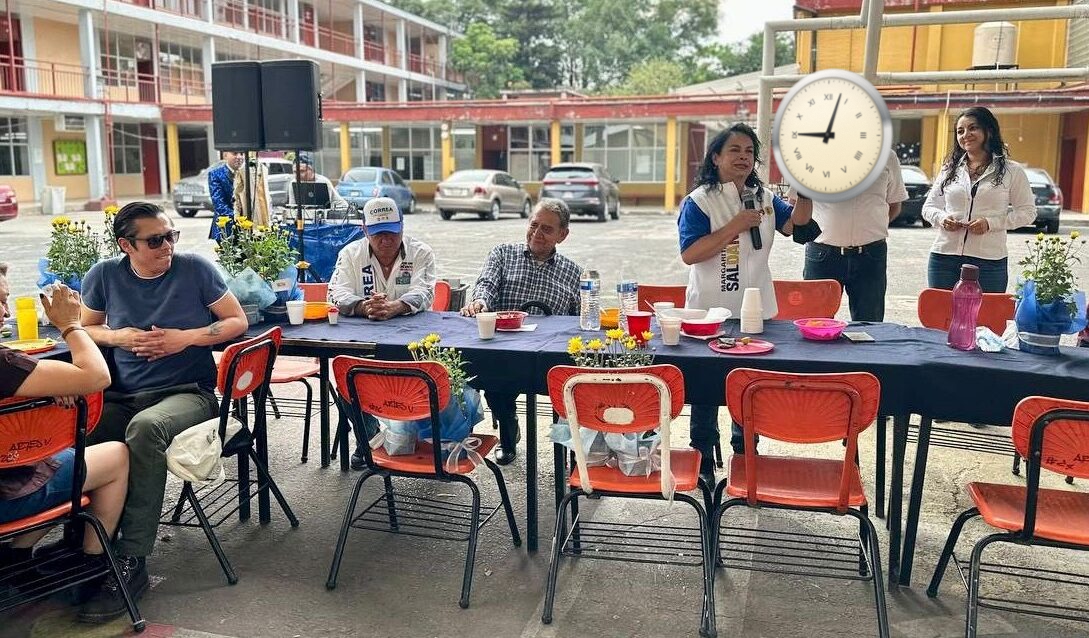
9:03
